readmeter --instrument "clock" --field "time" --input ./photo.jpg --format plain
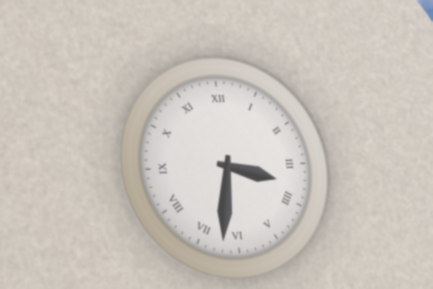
3:32
